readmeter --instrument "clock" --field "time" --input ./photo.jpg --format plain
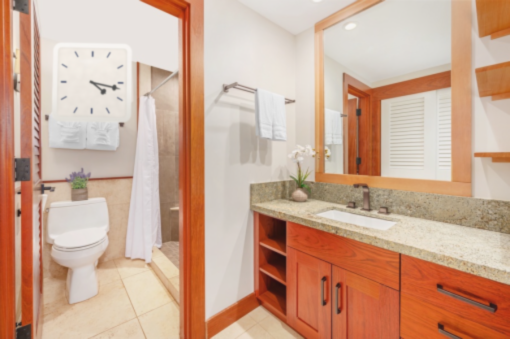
4:17
